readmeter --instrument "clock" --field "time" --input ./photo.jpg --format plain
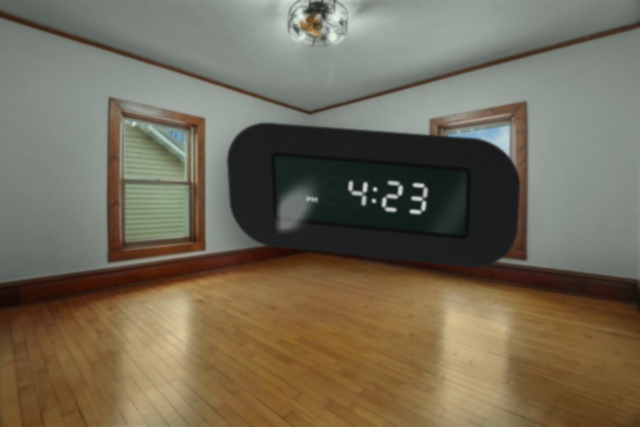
4:23
